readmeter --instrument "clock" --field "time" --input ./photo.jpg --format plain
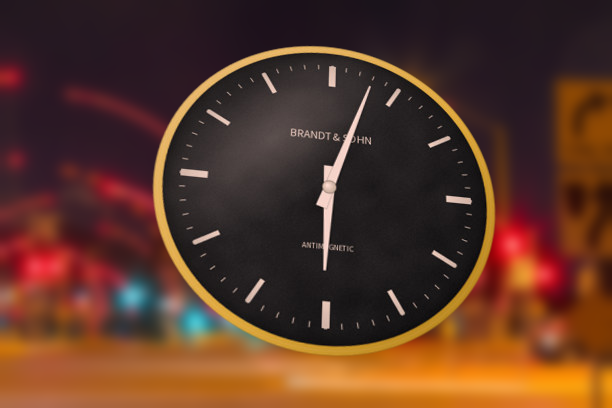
6:03
